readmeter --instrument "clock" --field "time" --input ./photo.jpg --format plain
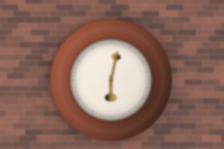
6:02
